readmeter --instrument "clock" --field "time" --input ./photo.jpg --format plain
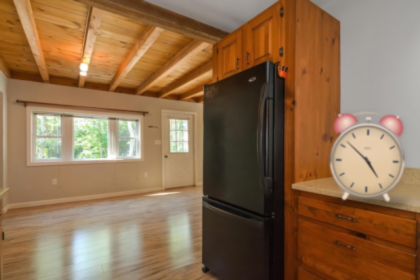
4:52
